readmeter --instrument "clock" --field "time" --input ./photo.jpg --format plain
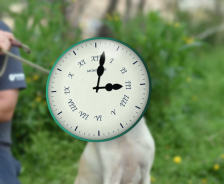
3:02
